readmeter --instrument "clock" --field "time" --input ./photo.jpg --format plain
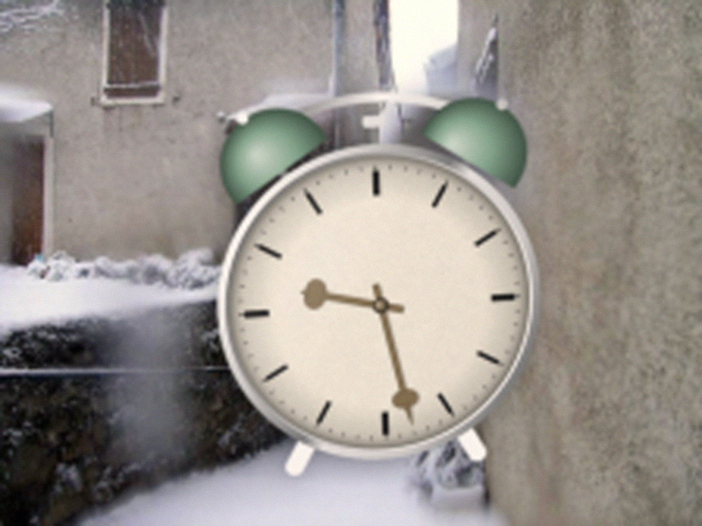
9:28
